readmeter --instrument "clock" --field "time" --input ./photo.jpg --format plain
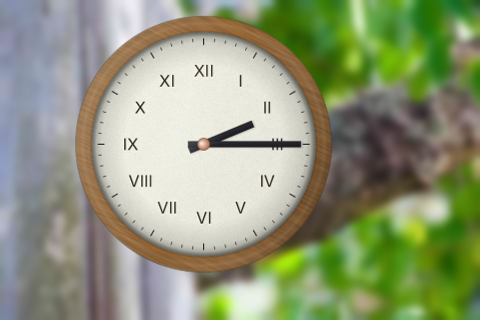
2:15
